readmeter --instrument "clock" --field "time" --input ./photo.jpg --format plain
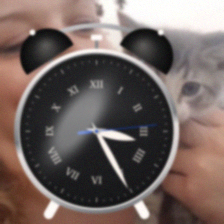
3:25:14
